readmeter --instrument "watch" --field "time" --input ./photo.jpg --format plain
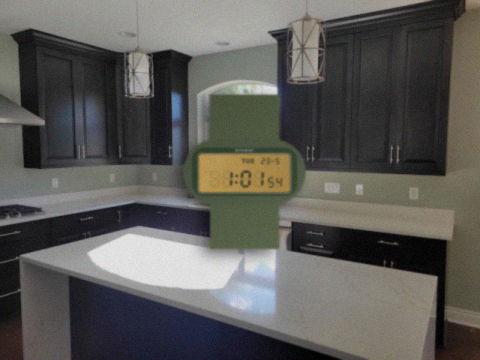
1:01:54
